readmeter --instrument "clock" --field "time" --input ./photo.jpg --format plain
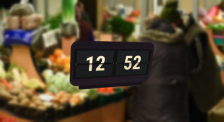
12:52
